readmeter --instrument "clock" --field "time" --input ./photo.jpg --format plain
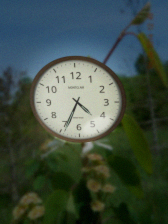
4:34
